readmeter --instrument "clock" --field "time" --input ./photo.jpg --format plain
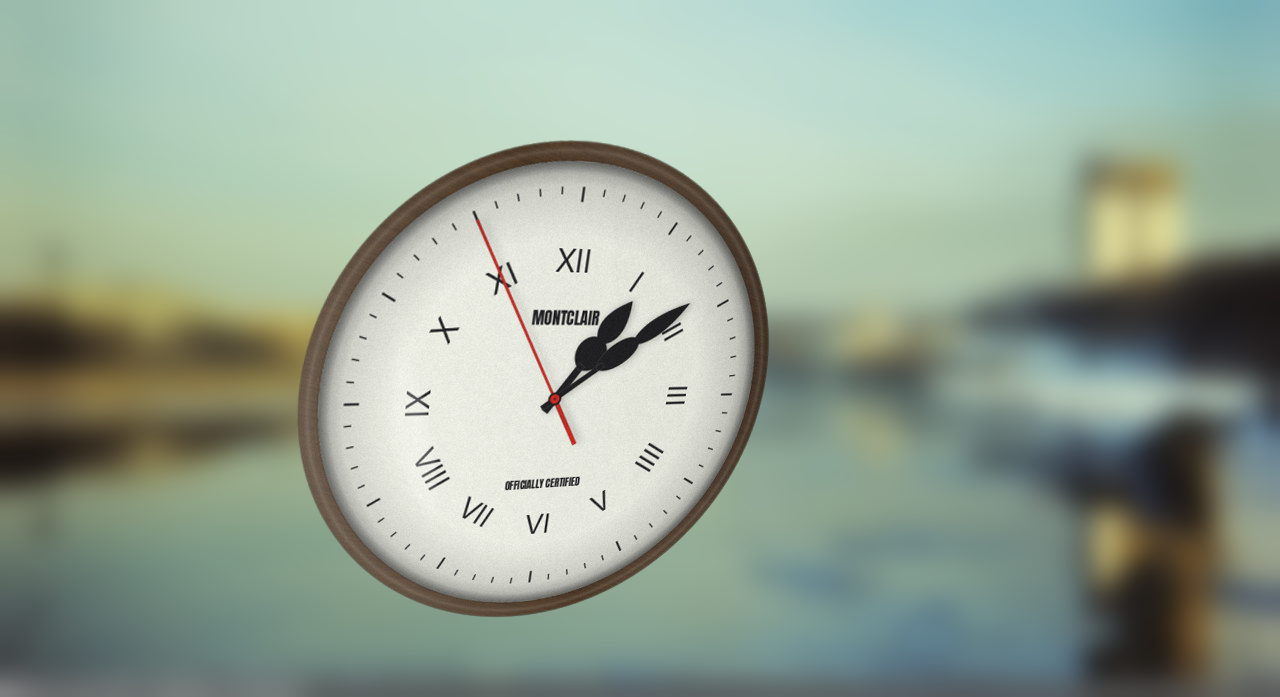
1:08:55
